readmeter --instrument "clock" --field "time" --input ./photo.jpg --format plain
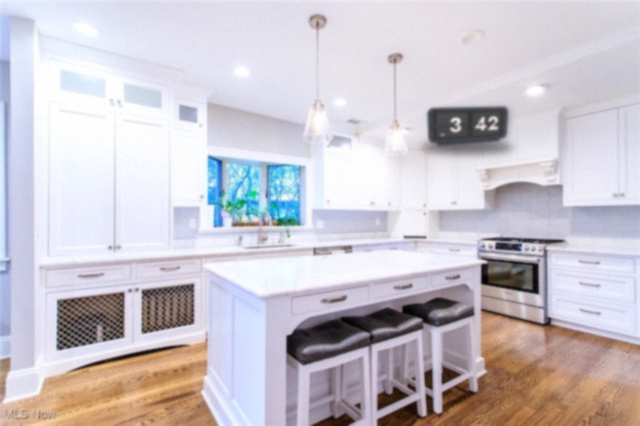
3:42
